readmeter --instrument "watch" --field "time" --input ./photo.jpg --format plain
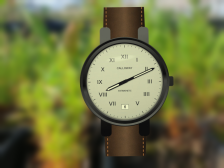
8:11
